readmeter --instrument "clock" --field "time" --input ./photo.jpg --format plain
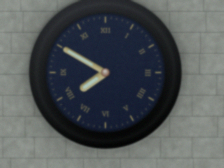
7:50
